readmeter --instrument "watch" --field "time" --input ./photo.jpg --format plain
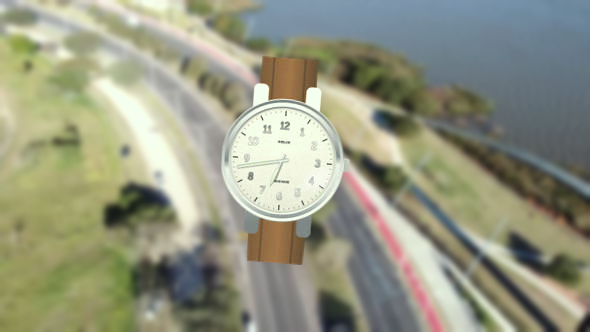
6:43
